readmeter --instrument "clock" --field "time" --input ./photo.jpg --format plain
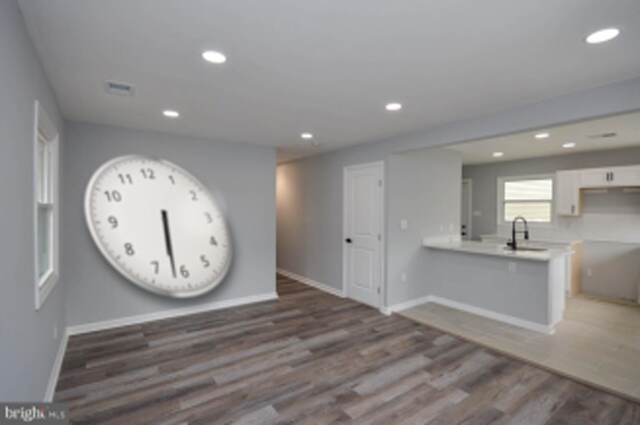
6:32
